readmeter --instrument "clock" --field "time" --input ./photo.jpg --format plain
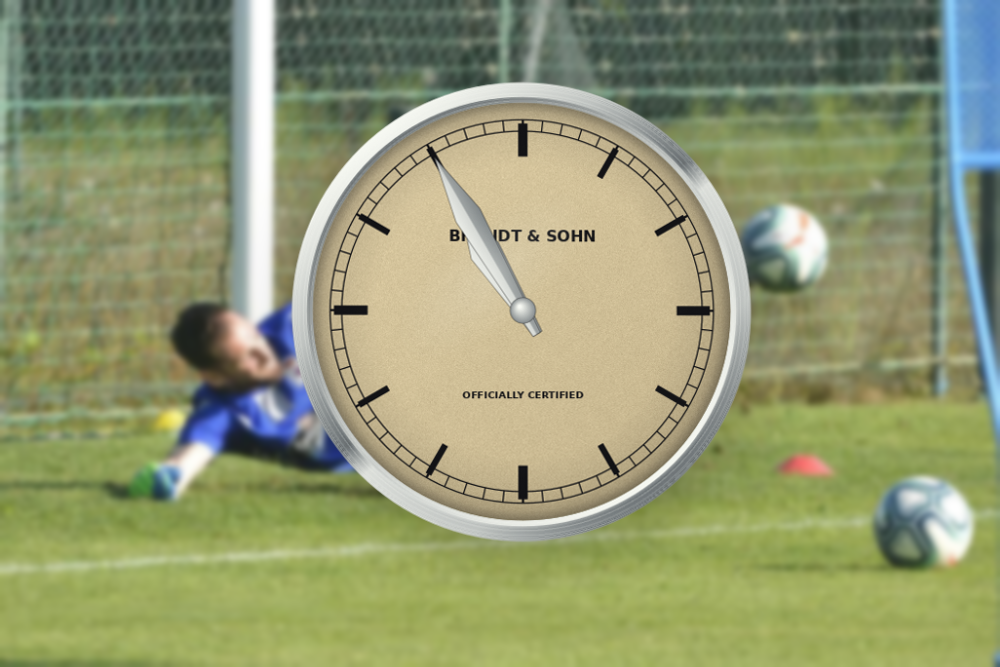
10:55
